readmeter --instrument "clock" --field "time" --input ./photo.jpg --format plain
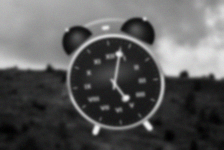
5:03
